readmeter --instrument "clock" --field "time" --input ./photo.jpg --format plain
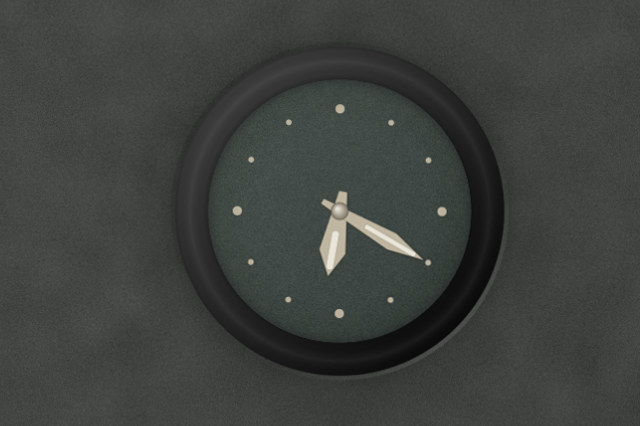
6:20
